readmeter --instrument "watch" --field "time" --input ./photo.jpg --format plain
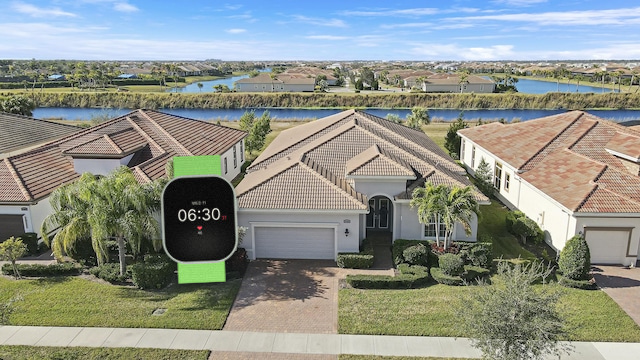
6:30
